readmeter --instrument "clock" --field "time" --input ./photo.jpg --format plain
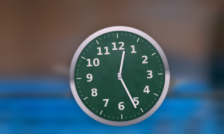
12:26
